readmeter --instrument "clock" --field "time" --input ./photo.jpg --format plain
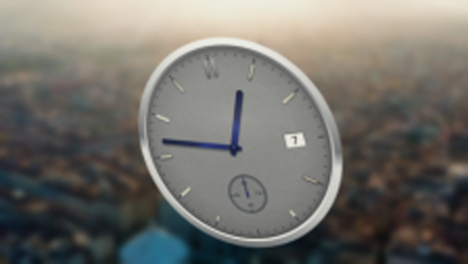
12:47
